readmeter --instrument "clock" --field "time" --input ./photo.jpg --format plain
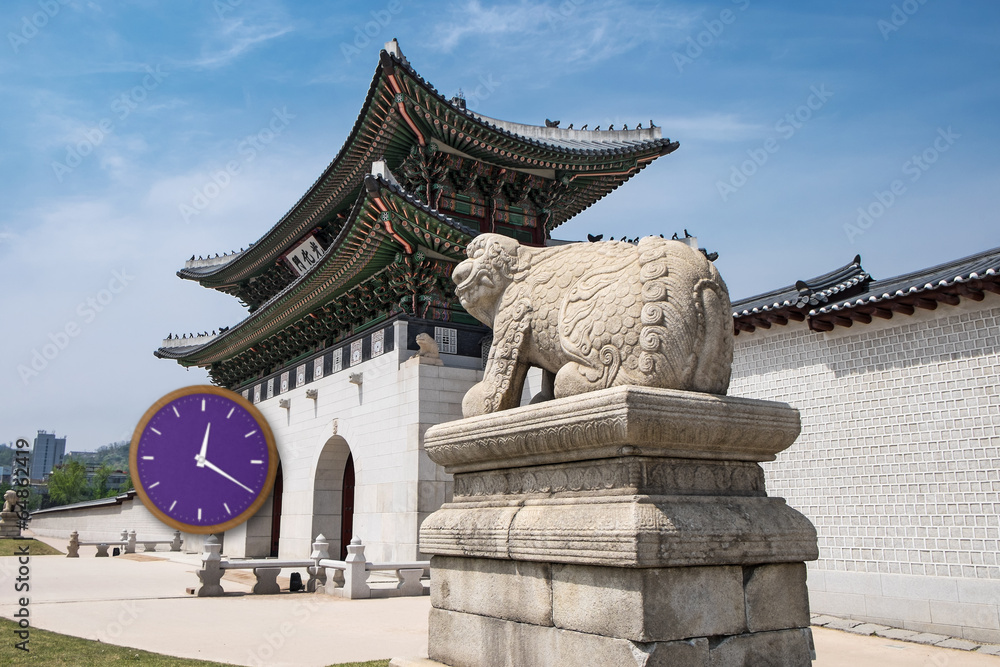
12:20
